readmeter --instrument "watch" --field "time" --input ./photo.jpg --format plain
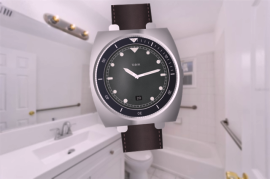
10:13
